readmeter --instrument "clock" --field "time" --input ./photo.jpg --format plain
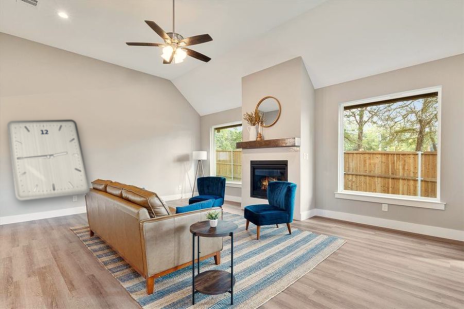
2:45
